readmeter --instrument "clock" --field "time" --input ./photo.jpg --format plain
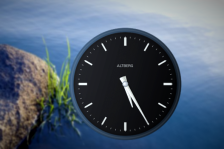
5:25
